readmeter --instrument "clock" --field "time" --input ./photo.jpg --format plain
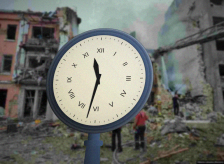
11:32
